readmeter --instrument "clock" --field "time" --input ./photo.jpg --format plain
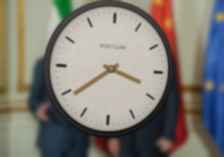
3:39
